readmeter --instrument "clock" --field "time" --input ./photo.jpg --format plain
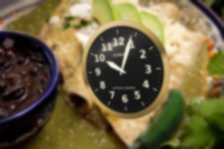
10:04
